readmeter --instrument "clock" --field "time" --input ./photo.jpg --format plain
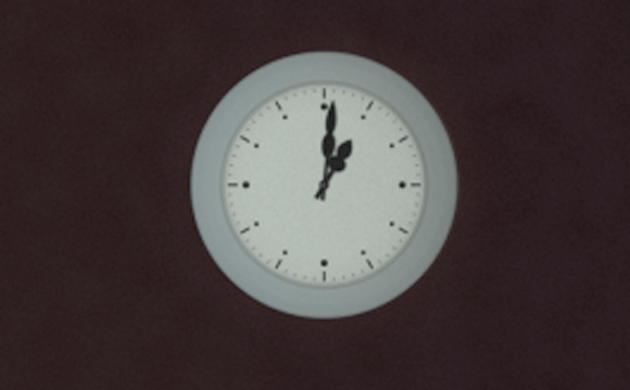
1:01
